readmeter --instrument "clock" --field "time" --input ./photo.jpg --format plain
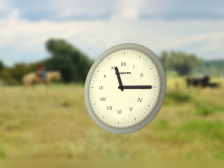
11:15
